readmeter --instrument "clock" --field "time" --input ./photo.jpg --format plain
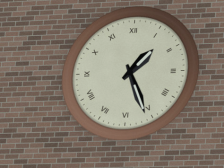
1:26
